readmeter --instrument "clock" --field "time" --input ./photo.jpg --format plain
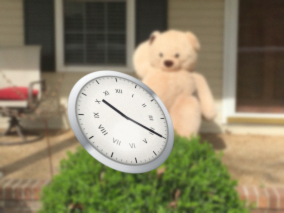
10:20
